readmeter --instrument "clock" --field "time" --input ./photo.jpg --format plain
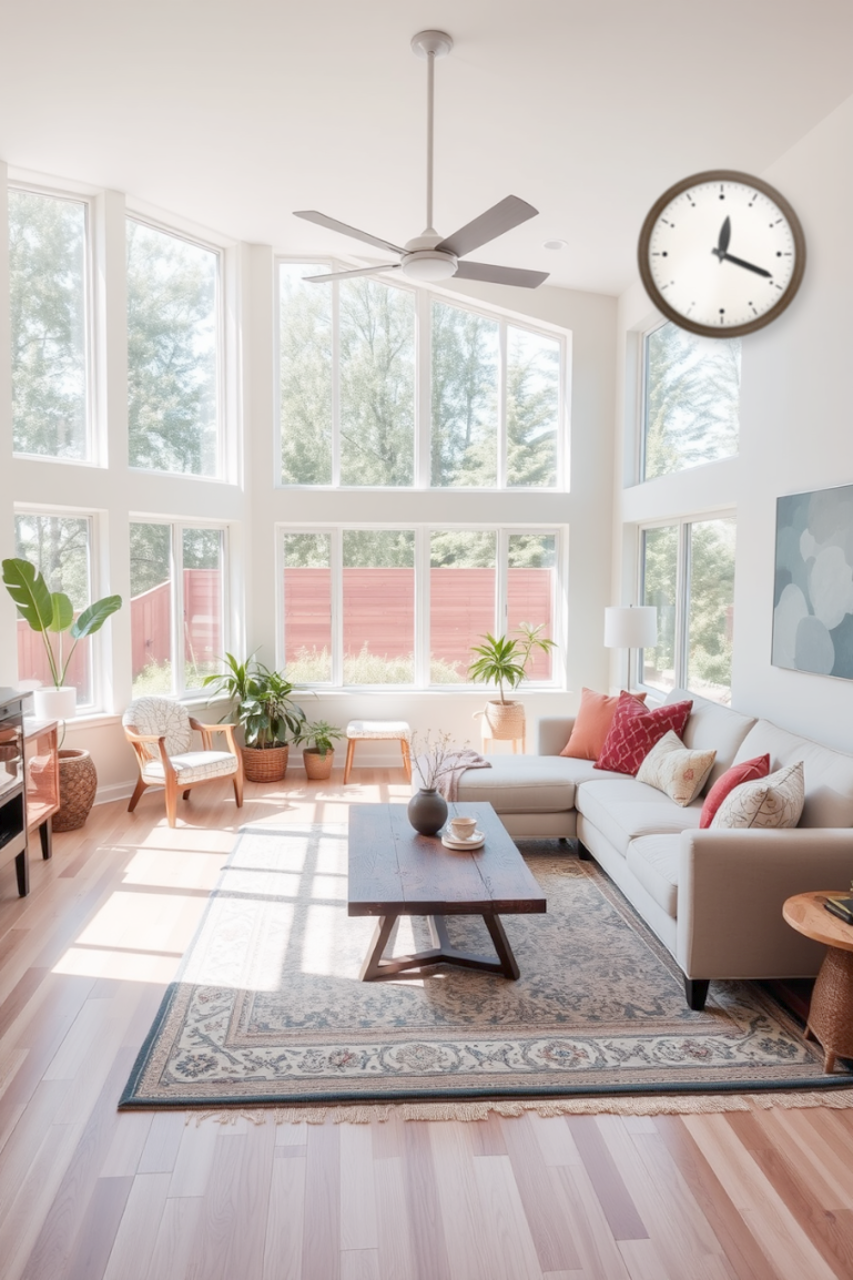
12:19
